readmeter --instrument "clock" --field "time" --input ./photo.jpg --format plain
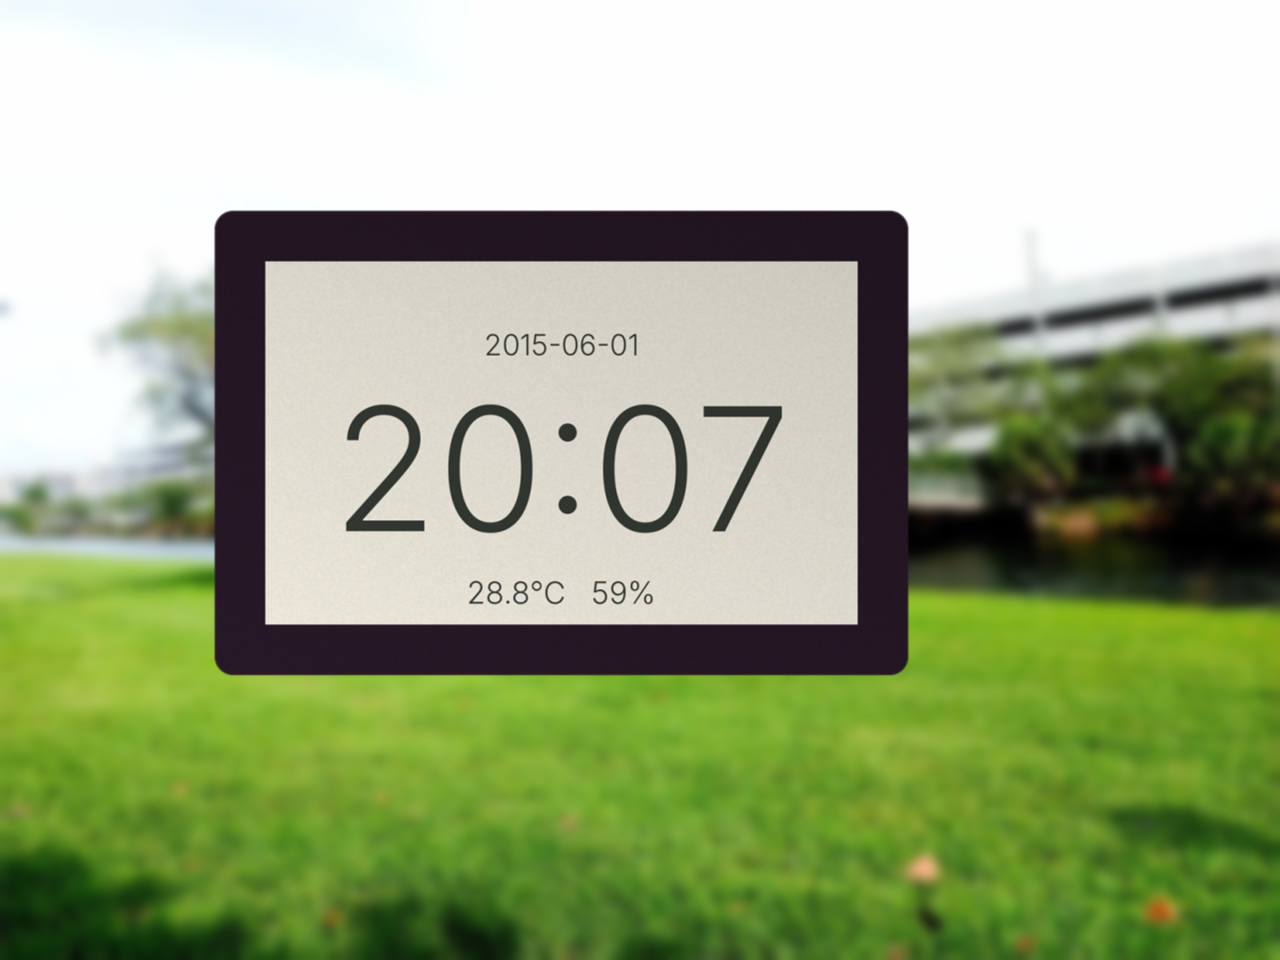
20:07
